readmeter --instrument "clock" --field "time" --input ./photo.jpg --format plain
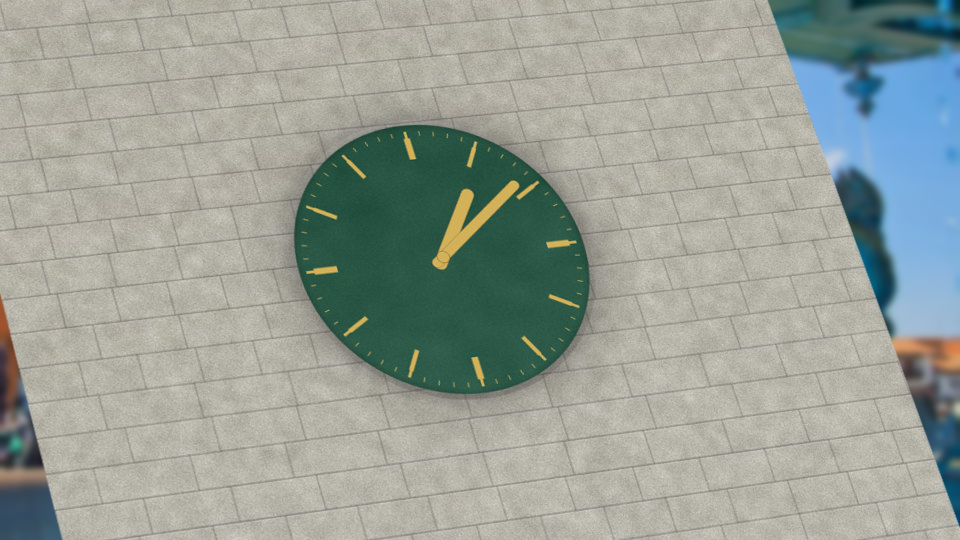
1:09
